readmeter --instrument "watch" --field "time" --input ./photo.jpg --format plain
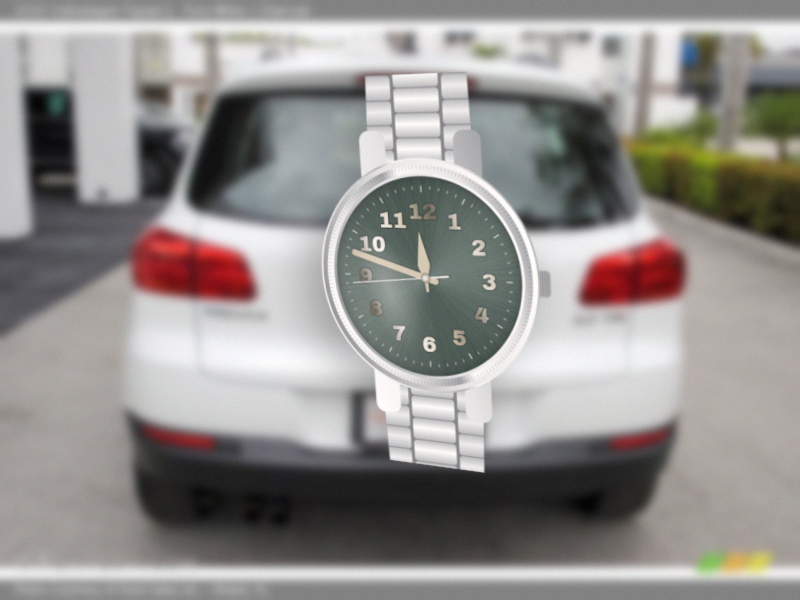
11:47:44
